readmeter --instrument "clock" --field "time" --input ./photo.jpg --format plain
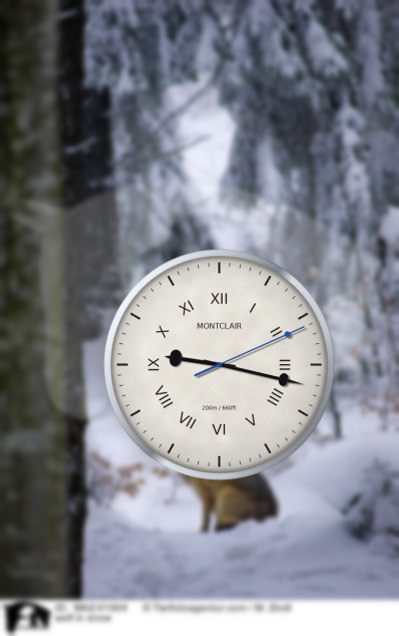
9:17:11
